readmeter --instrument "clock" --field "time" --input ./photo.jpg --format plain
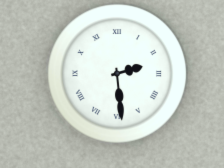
2:29
